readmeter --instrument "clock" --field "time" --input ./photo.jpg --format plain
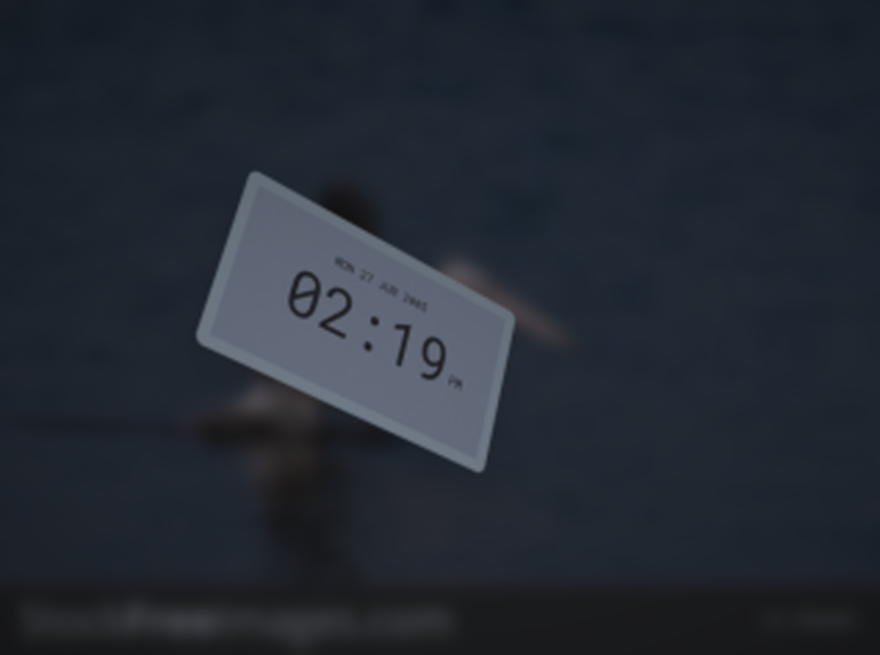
2:19
